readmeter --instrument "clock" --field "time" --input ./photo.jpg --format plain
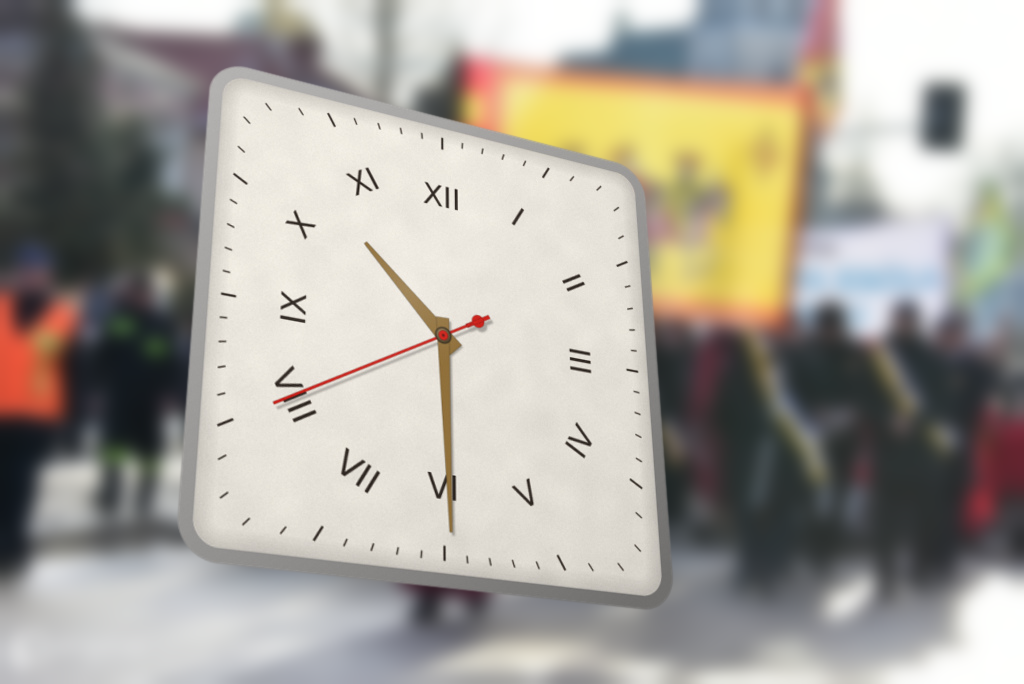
10:29:40
